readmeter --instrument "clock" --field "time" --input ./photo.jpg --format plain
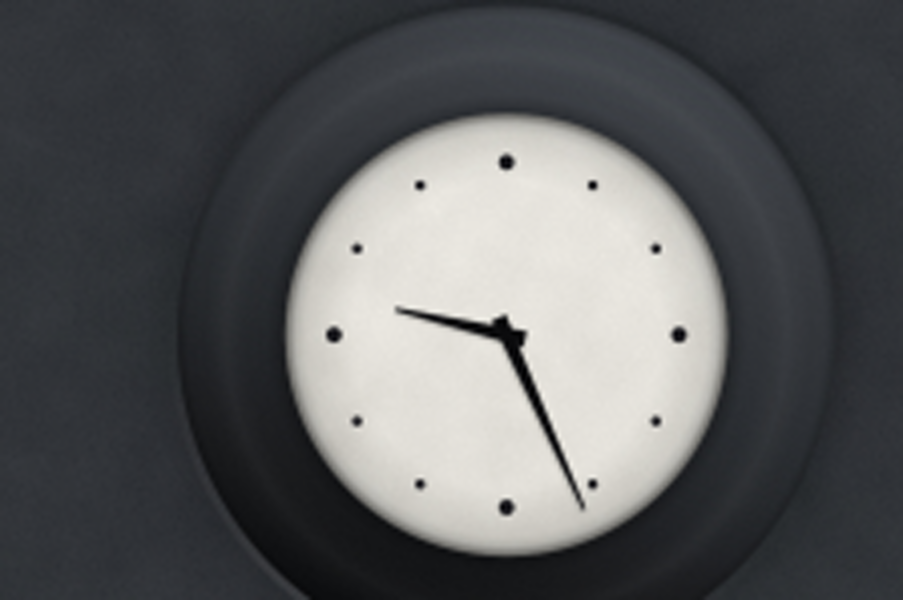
9:26
